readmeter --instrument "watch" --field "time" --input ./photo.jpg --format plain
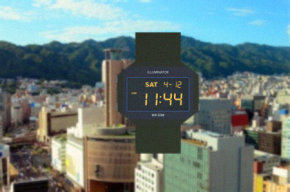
11:44
